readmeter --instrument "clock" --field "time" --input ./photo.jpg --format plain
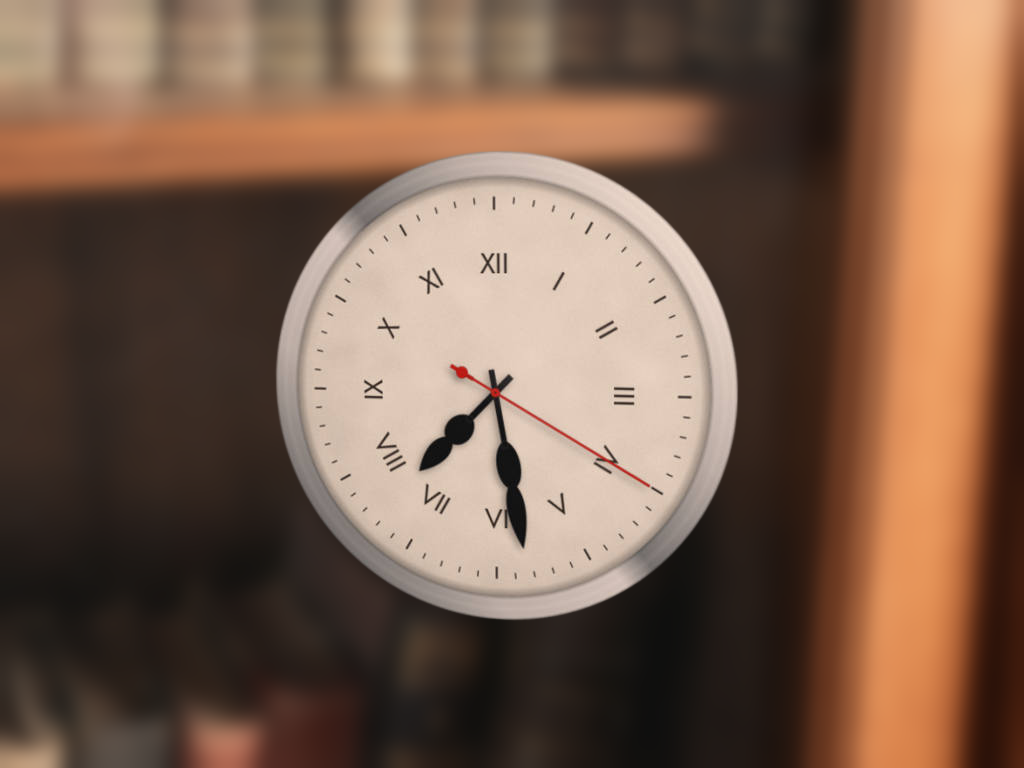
7:28:20
